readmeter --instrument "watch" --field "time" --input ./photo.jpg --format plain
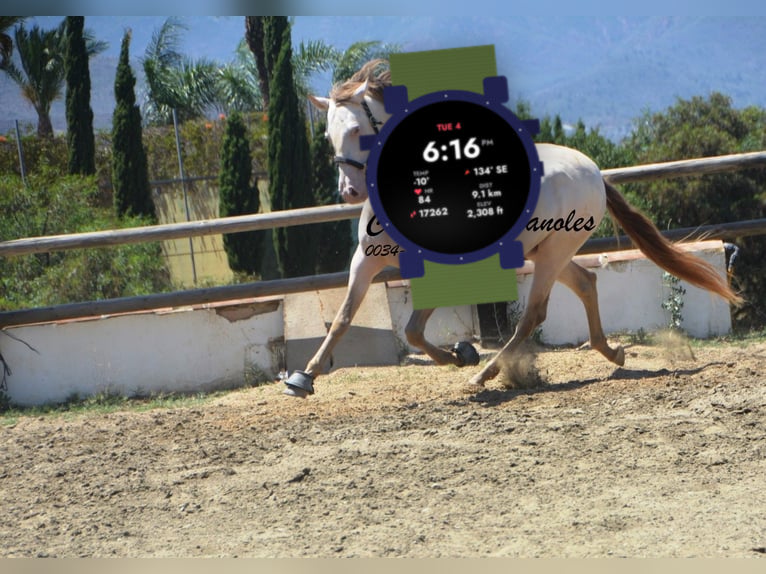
6:16
